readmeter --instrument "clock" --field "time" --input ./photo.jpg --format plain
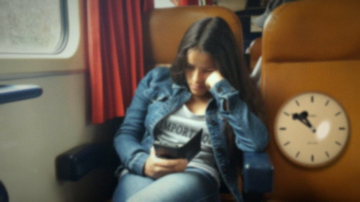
10:51
